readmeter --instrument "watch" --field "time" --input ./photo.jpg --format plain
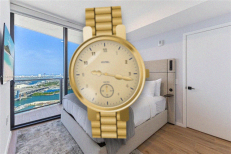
9:17
